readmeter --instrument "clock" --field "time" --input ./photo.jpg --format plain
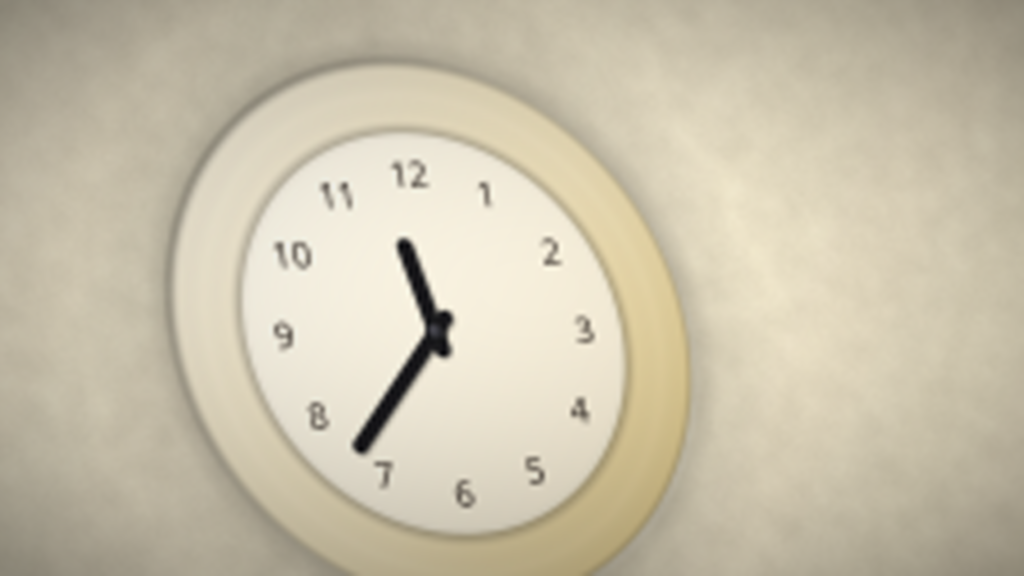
11:37
